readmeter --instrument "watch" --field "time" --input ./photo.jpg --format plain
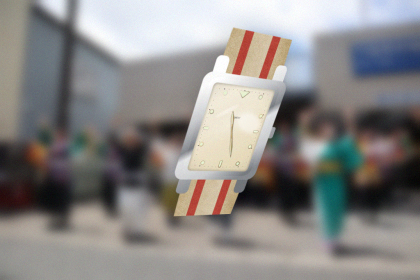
11:27
